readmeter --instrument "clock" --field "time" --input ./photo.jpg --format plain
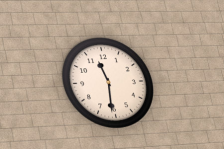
11:31
